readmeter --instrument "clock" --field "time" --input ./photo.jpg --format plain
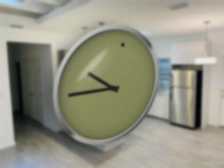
9:43
